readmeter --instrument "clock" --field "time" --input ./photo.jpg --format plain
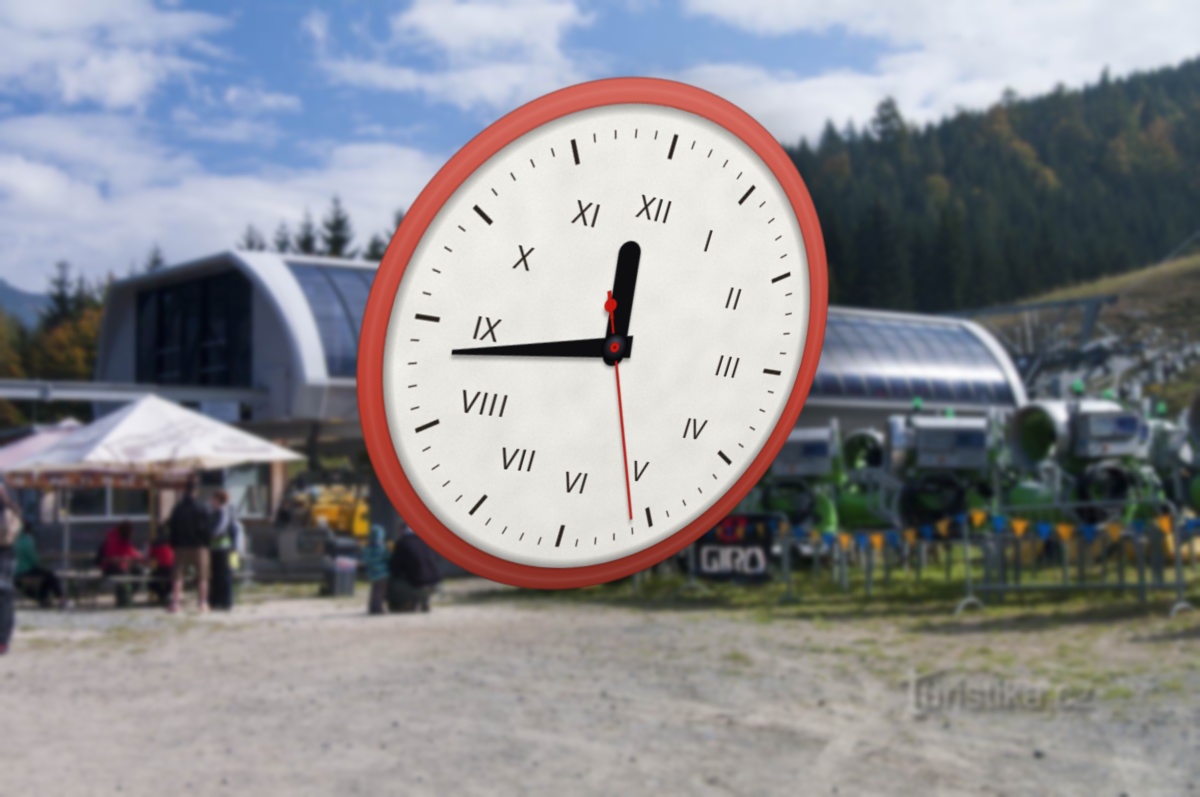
11:43:26
